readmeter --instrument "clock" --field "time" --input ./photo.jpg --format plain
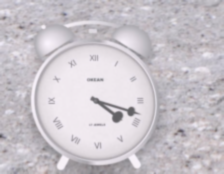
4:18
